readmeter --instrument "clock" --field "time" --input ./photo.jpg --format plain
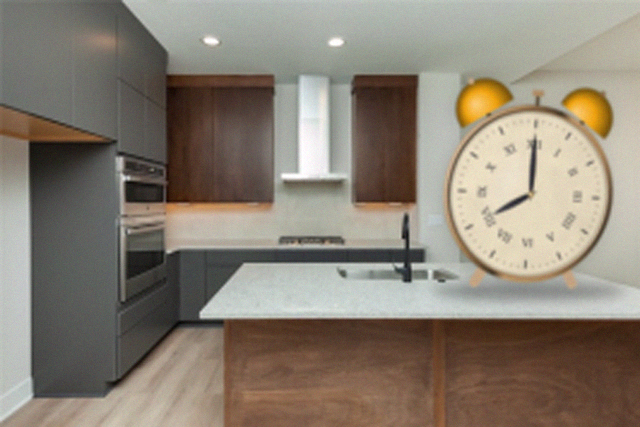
8:00
